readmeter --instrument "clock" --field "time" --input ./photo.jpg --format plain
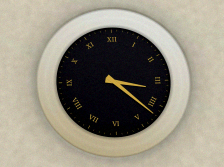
3:22
